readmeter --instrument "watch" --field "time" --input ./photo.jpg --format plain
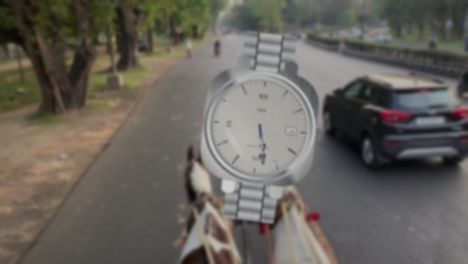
5:28
